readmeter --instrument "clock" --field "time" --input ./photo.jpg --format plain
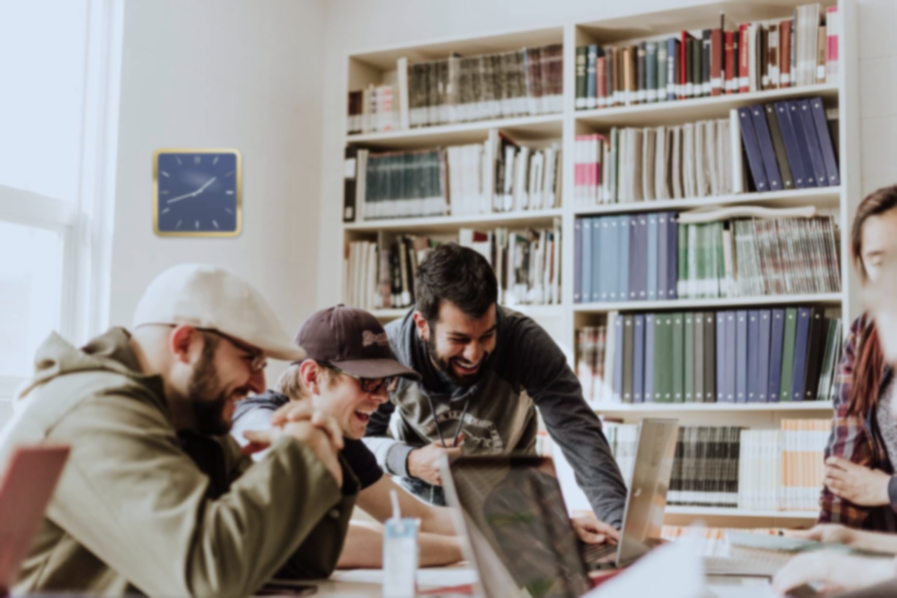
1:42
